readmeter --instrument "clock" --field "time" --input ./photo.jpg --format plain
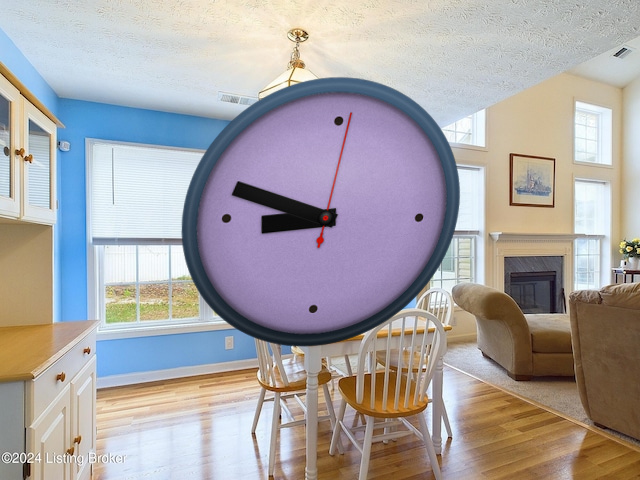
8:48:01
